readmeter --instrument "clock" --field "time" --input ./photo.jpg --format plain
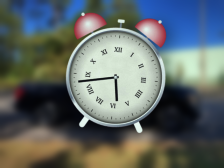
5:43
